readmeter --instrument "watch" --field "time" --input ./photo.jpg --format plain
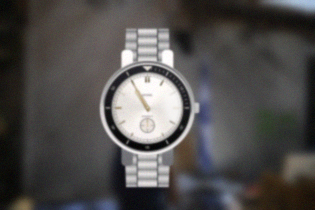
10:55
